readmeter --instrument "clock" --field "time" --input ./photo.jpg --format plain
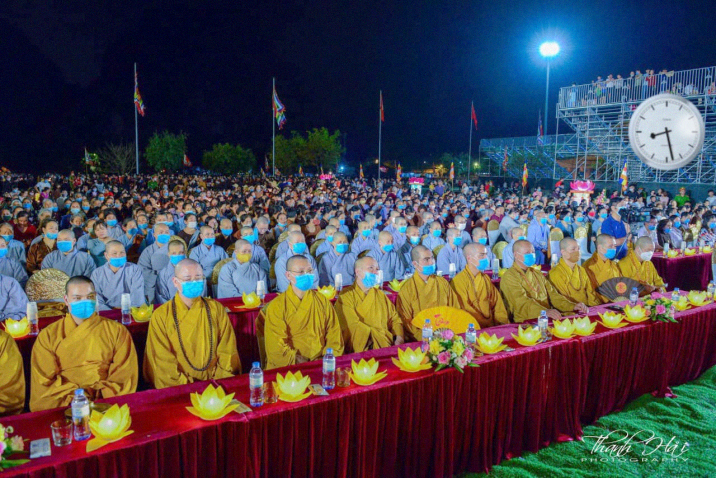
8:28
